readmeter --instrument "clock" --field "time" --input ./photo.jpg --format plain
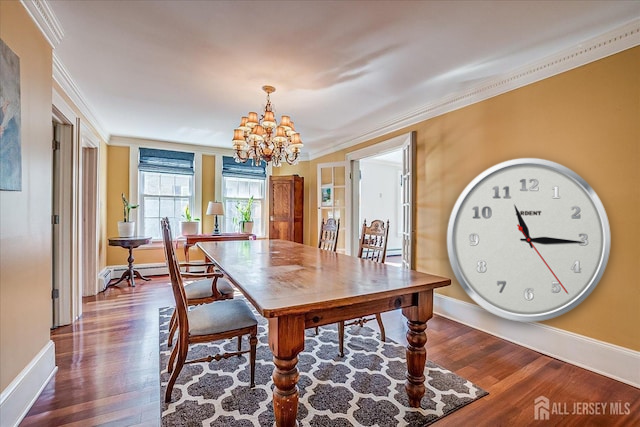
11:15:24
